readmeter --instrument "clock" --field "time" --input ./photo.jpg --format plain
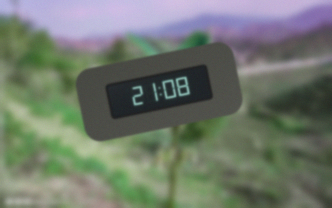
21:08
